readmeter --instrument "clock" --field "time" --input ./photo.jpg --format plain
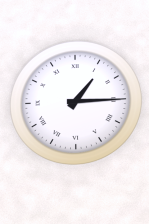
1:15
